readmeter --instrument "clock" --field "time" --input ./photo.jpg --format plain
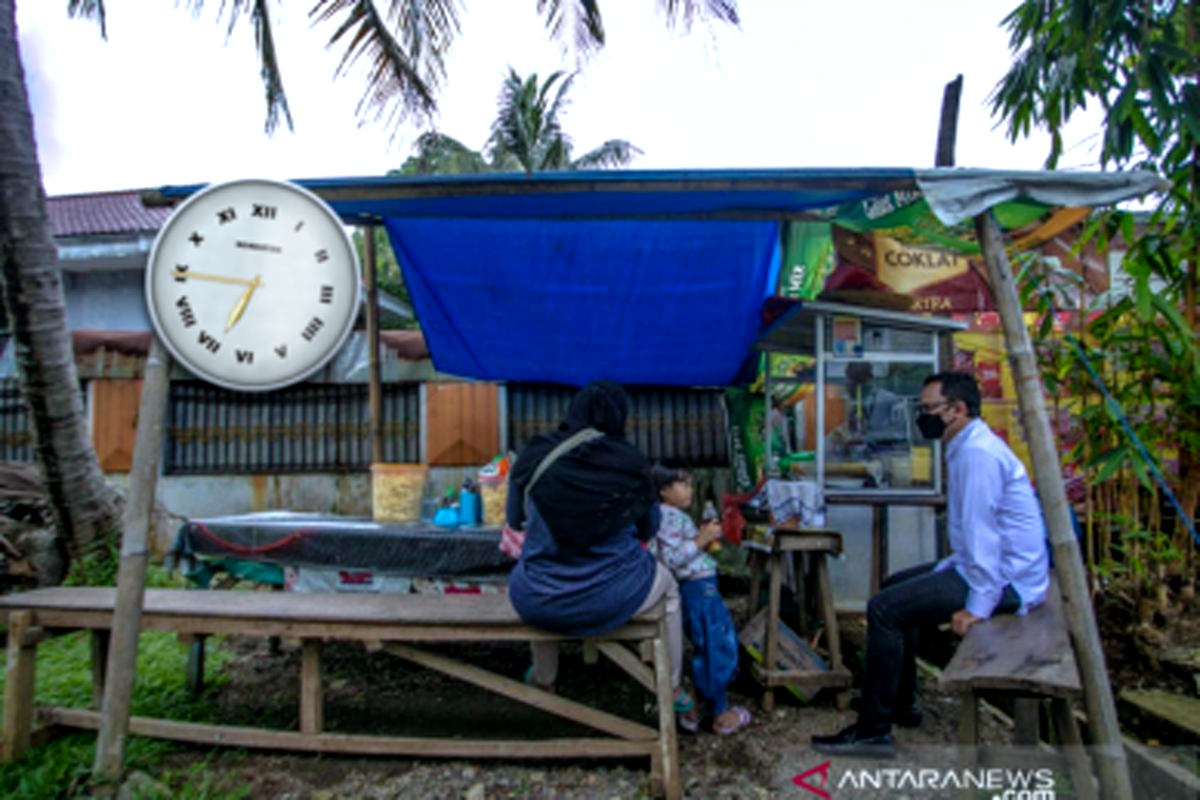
6:45
